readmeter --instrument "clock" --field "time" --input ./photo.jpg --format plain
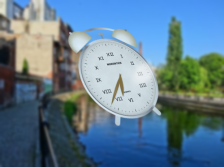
6:37
